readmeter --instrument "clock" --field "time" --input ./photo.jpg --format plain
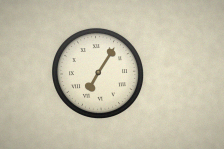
7:06
